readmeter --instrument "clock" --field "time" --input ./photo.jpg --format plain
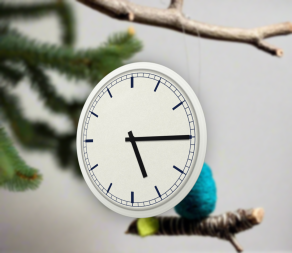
5:15
